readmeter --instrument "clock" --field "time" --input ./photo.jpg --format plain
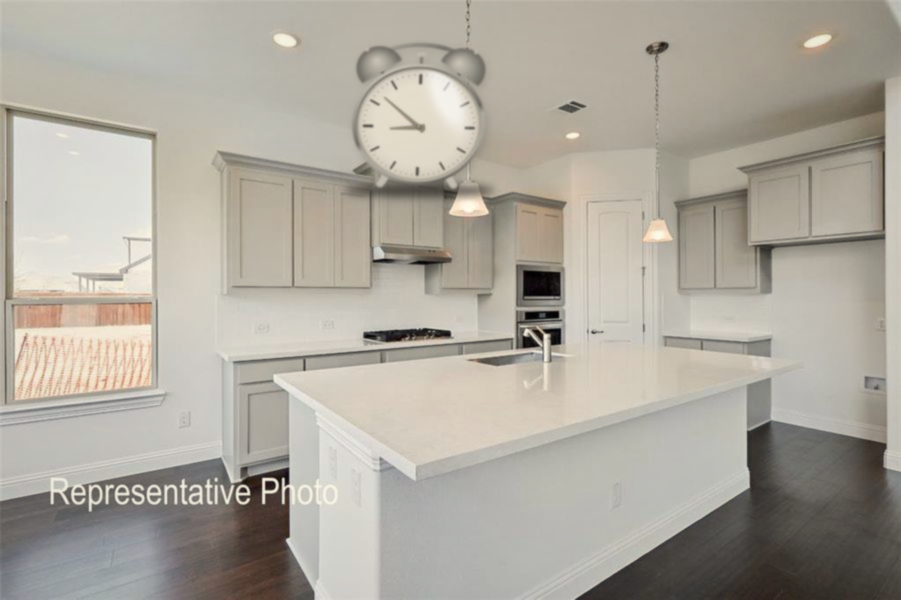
8:52
